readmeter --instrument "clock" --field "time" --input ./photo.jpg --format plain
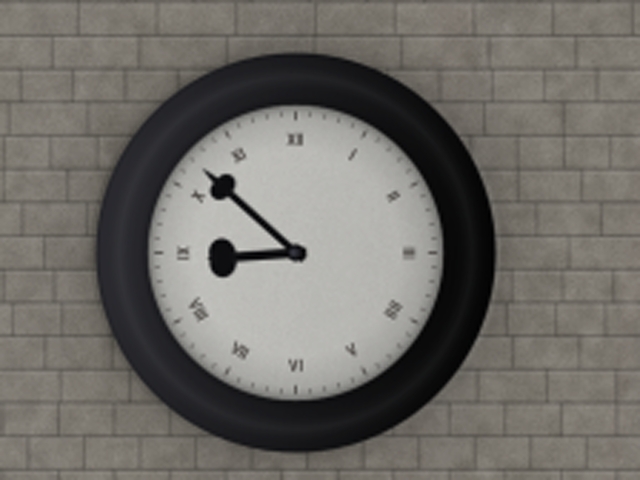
8:52
